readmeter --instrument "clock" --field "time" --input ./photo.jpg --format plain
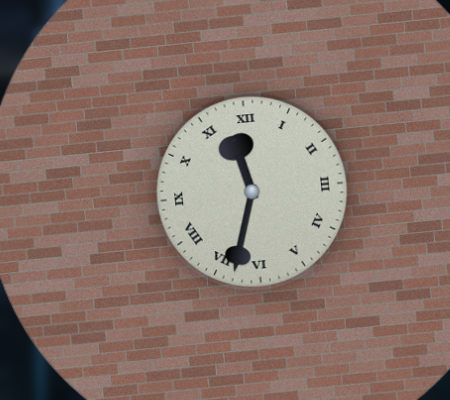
11:33
